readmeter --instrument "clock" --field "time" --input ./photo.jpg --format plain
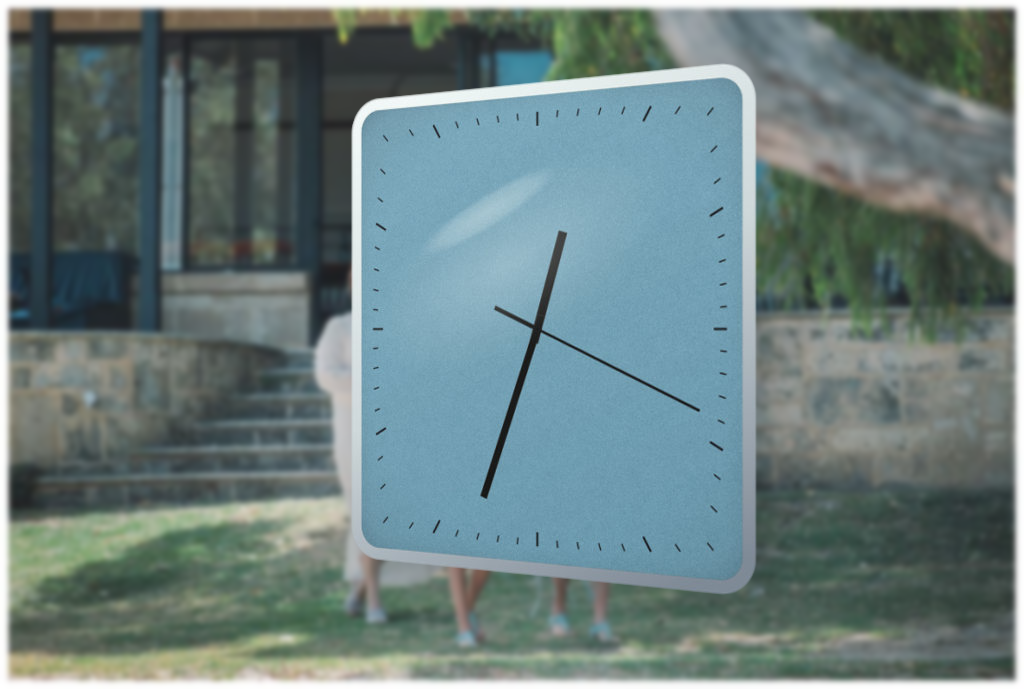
12:33:19
